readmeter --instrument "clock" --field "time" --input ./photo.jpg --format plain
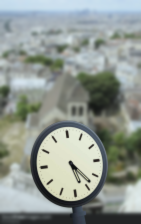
5:23
